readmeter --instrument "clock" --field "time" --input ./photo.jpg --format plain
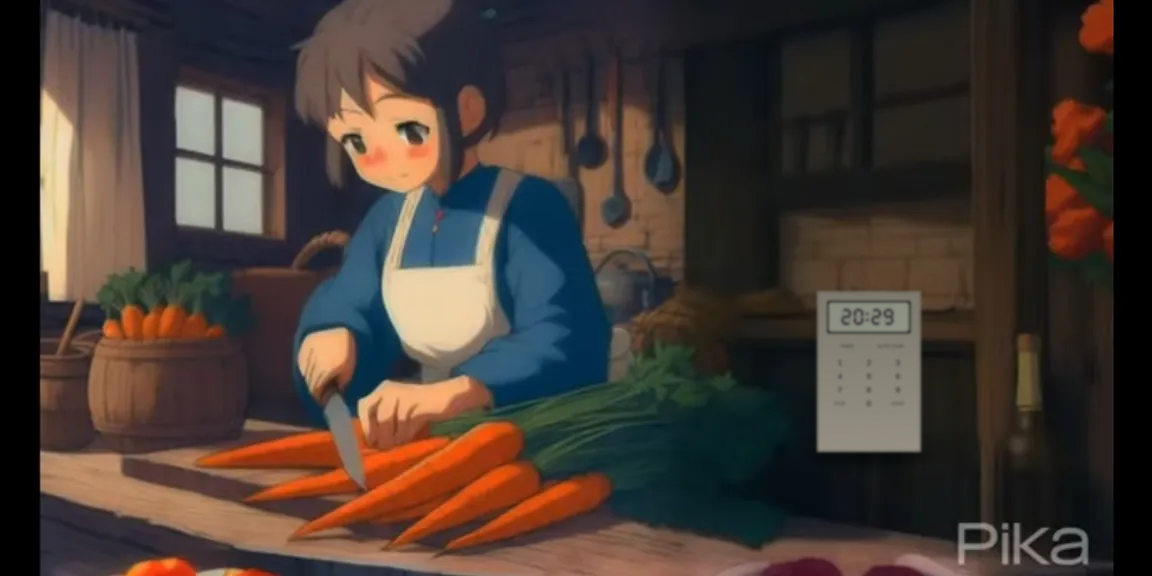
20:29
